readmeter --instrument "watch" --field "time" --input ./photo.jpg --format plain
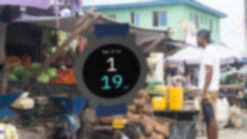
1:19
